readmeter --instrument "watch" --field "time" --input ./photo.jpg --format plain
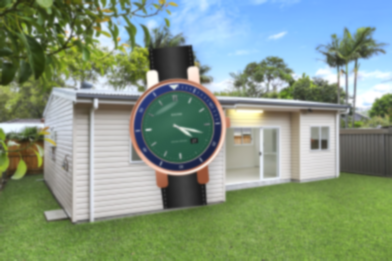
4:18
